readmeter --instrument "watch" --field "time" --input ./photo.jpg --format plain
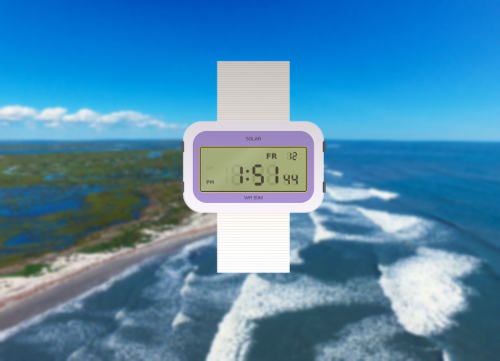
1:51:44
